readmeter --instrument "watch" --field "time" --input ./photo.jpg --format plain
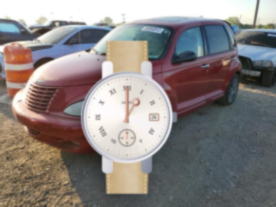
1:00
